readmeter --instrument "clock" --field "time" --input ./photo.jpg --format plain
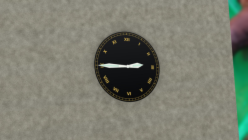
2:45
